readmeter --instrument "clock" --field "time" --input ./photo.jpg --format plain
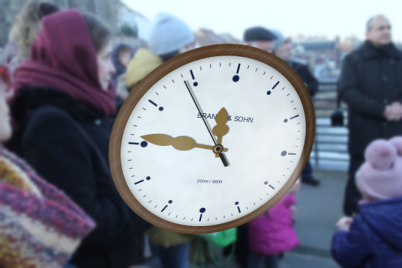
11:45:54
